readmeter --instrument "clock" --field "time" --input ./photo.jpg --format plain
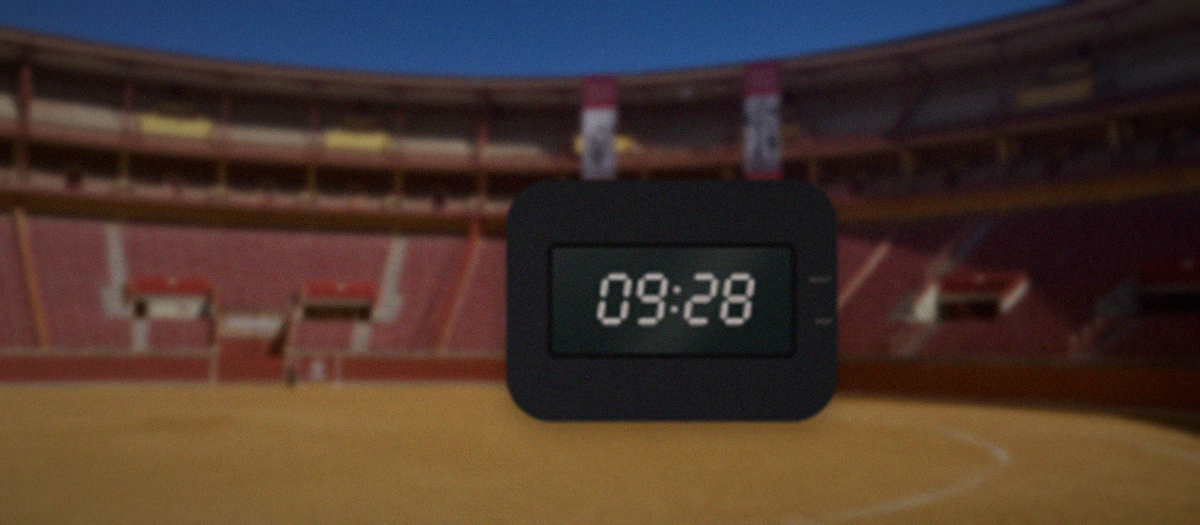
9:28
